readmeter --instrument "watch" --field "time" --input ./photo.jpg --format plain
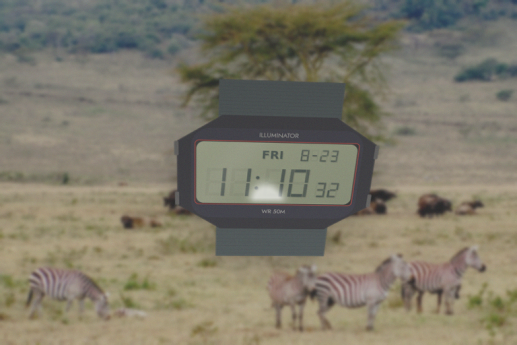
11:10:32
